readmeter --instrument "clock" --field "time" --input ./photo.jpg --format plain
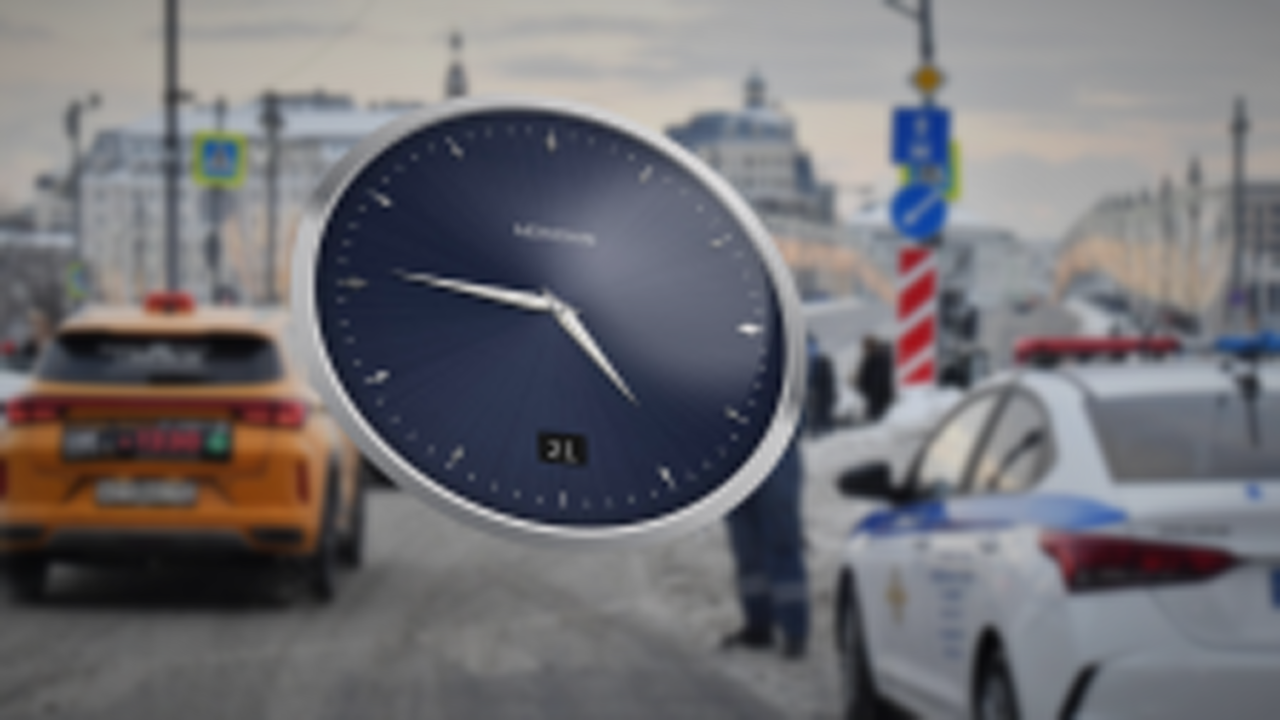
4:46
